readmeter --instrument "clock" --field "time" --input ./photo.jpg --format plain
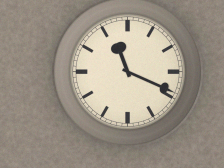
11:19
